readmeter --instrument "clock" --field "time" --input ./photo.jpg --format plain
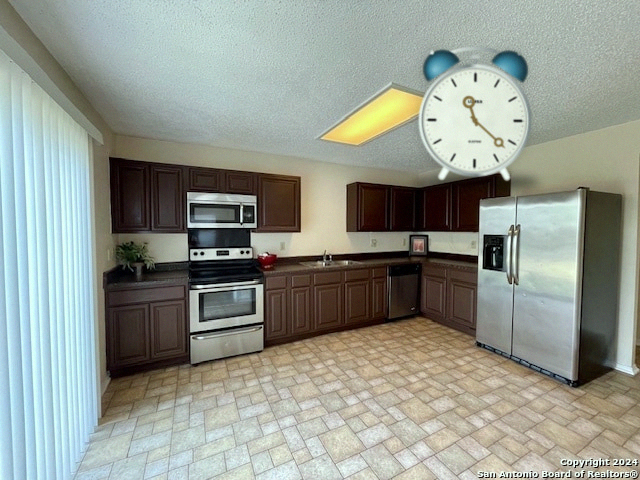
11:22
